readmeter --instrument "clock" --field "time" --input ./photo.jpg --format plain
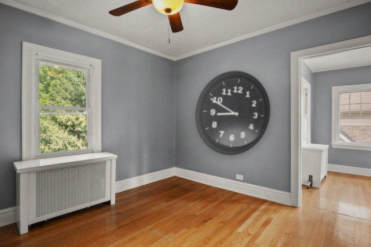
8:49
